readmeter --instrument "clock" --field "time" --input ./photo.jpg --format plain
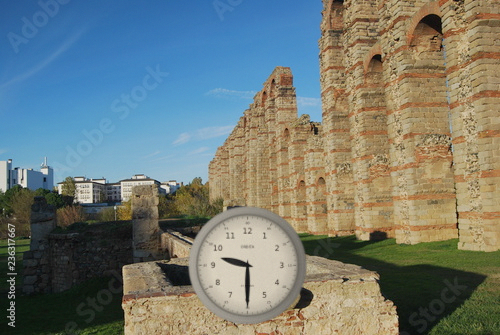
9:30
